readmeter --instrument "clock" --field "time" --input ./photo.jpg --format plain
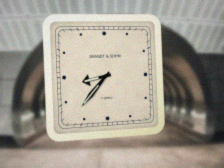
8:37
